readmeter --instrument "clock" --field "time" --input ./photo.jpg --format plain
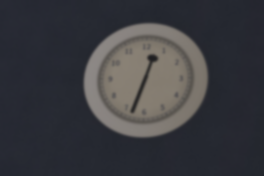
12:33
